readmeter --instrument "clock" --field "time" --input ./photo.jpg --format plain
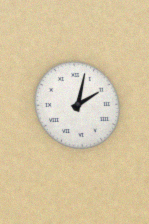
2:03
